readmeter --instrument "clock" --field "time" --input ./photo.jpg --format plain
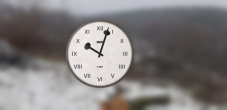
10:03
